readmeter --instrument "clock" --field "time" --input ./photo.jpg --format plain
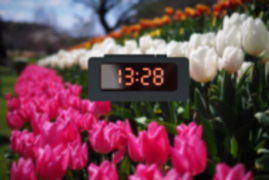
13:28
